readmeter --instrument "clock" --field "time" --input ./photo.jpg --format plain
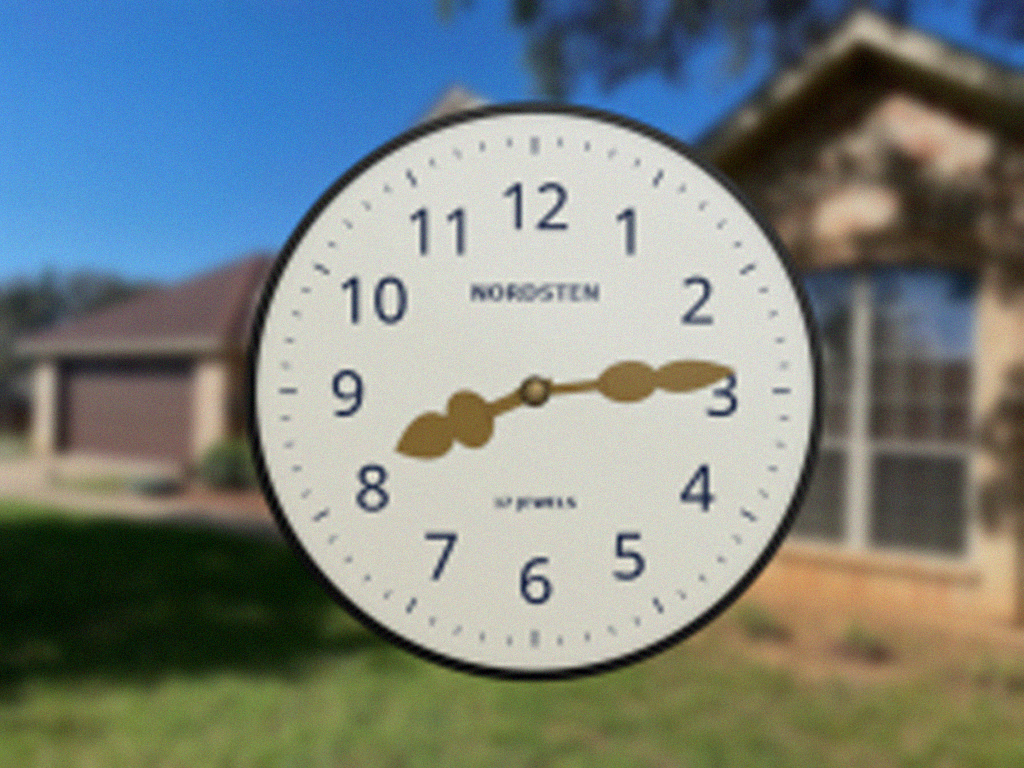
8:14
